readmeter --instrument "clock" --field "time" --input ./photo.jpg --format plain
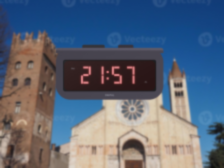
21:57
